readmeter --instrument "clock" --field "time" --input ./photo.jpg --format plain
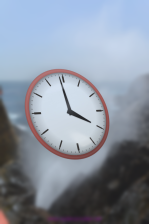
3:59
